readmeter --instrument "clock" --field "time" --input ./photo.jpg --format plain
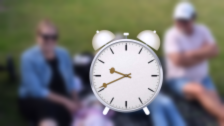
9:41
